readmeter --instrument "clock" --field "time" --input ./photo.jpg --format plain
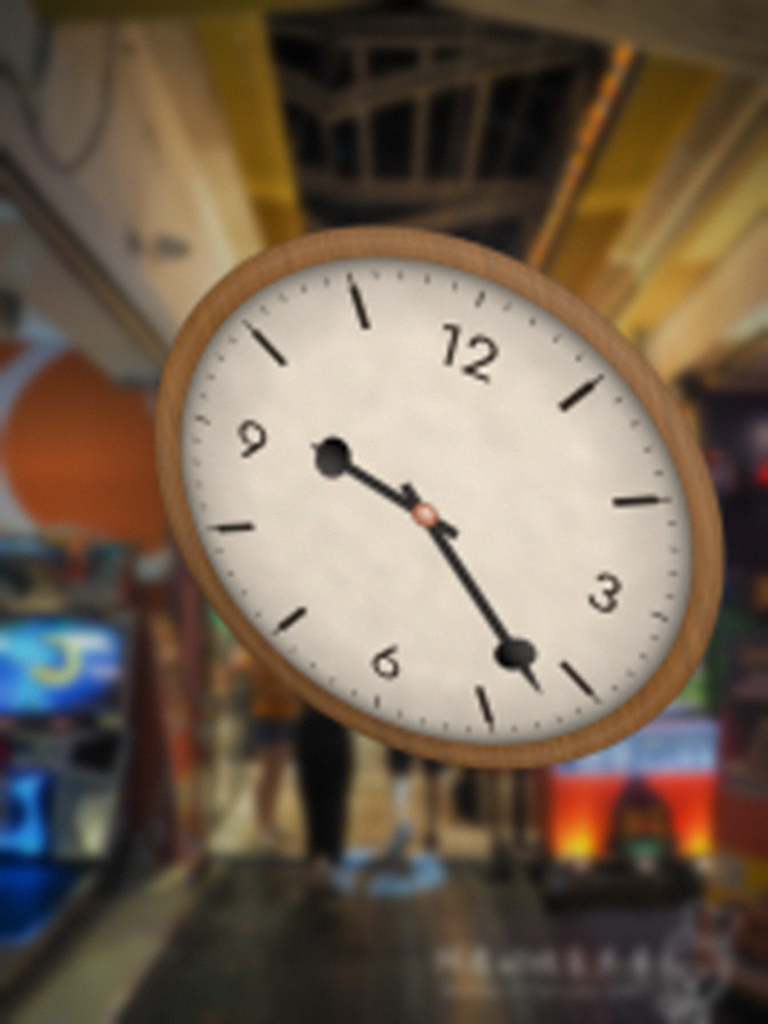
9:22
